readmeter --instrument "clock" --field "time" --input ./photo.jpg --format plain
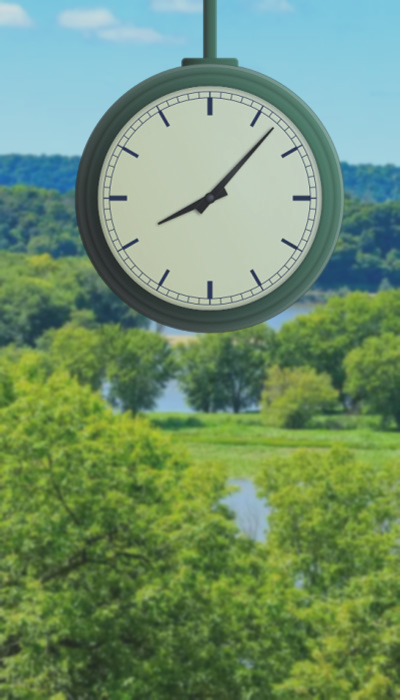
8:07
